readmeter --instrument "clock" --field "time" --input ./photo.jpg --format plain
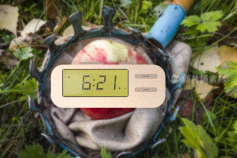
6:21
